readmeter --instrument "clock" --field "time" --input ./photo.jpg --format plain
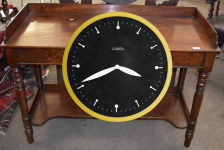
3:41
